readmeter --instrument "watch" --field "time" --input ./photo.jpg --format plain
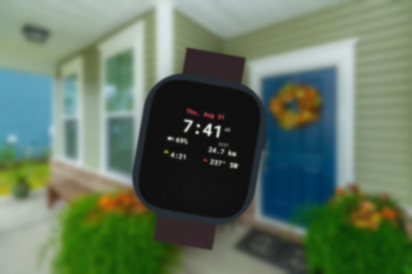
7:41
